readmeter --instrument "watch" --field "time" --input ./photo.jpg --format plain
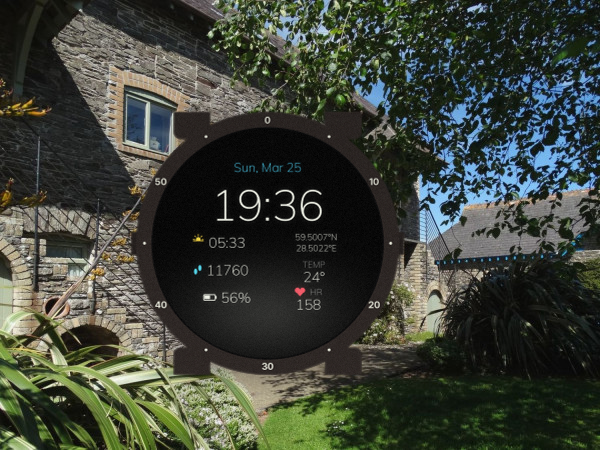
19:36
